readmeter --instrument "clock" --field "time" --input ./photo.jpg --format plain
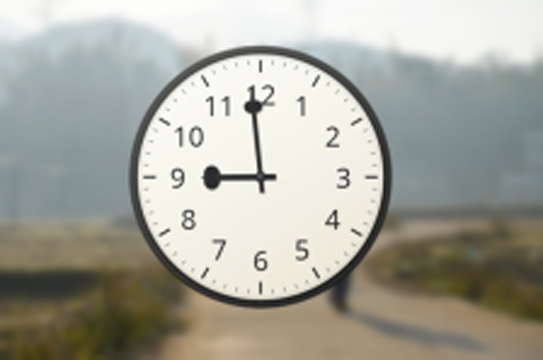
8:59
